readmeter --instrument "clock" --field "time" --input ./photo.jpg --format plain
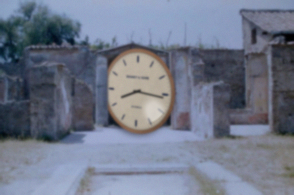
8:16
